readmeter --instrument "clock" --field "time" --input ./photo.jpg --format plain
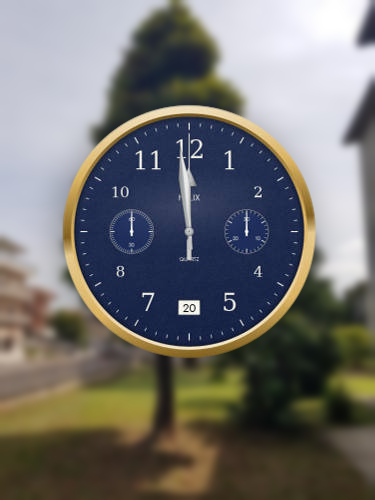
11:59
